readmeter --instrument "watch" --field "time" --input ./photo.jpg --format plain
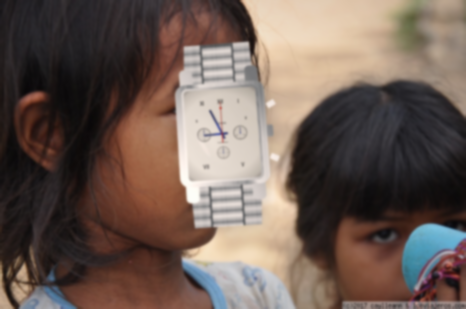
8:56
